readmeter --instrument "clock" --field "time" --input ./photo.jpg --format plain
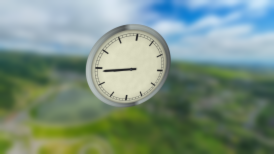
8:44
